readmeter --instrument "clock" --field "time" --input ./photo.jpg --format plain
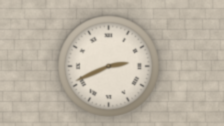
2:41
